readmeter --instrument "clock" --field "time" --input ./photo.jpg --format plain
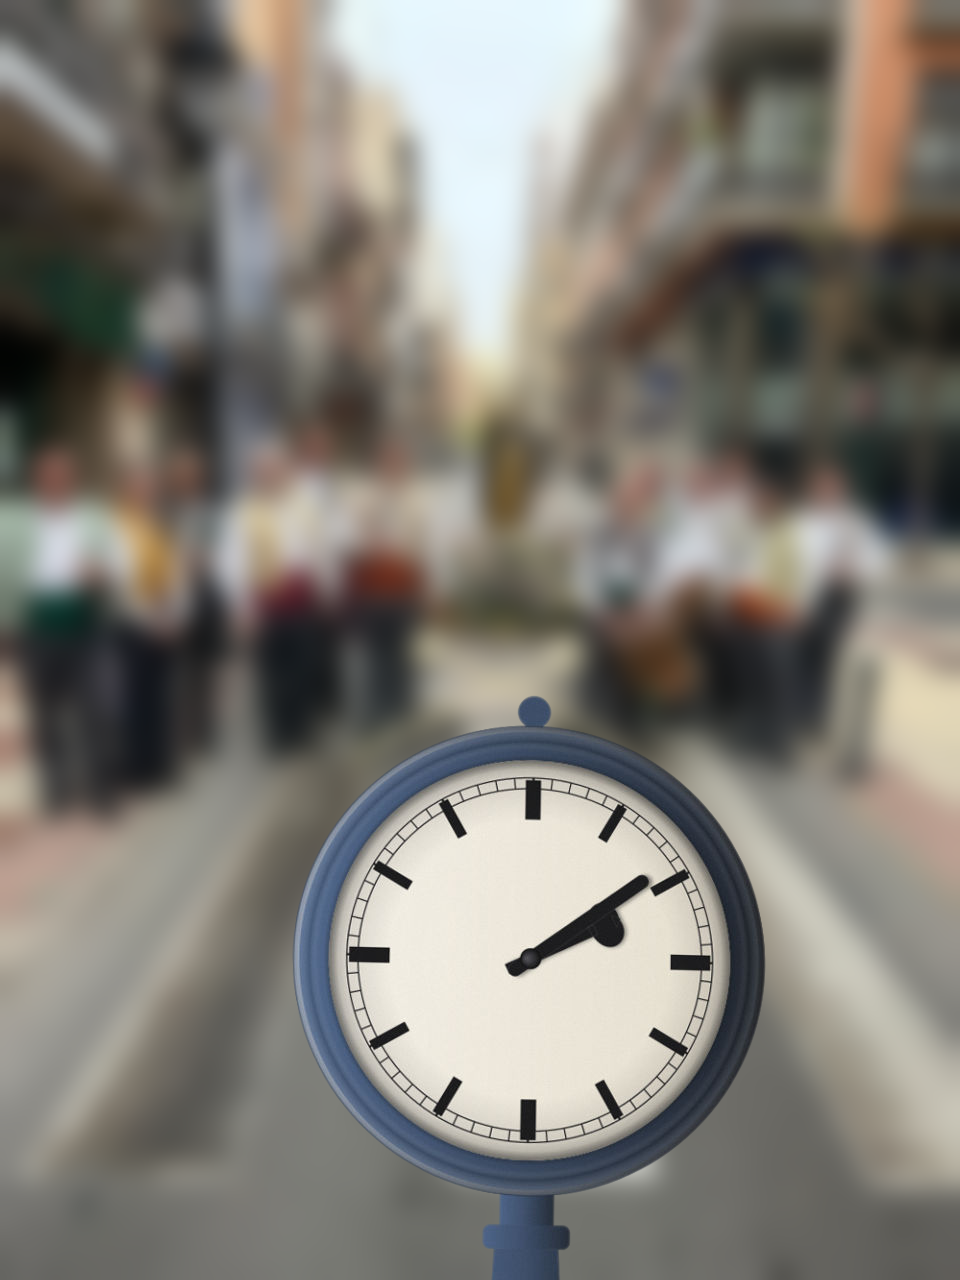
2:09
